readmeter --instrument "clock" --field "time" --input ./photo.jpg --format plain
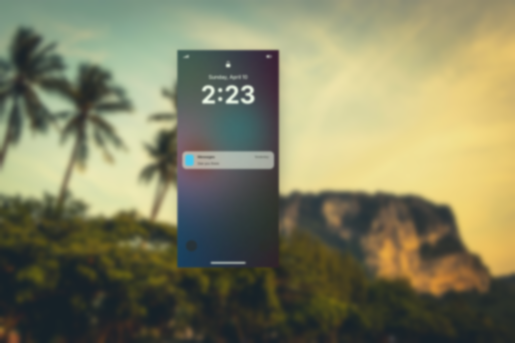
2:23
